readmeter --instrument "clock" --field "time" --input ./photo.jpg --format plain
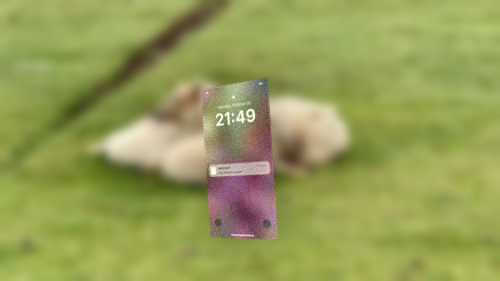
21:49
